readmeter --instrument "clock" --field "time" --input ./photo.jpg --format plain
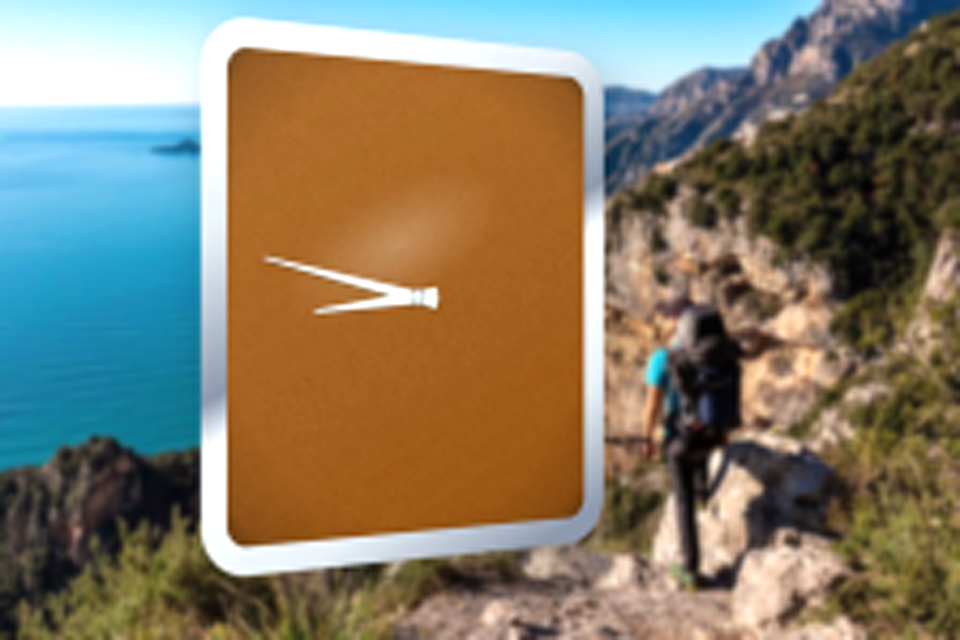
8:47
